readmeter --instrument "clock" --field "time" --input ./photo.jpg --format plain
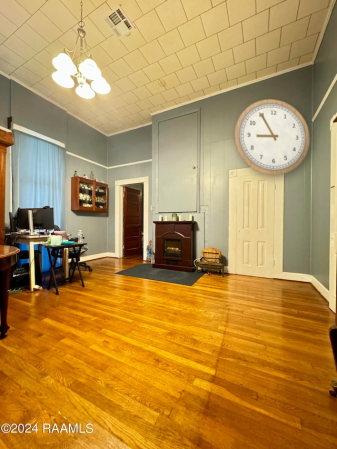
8:55
